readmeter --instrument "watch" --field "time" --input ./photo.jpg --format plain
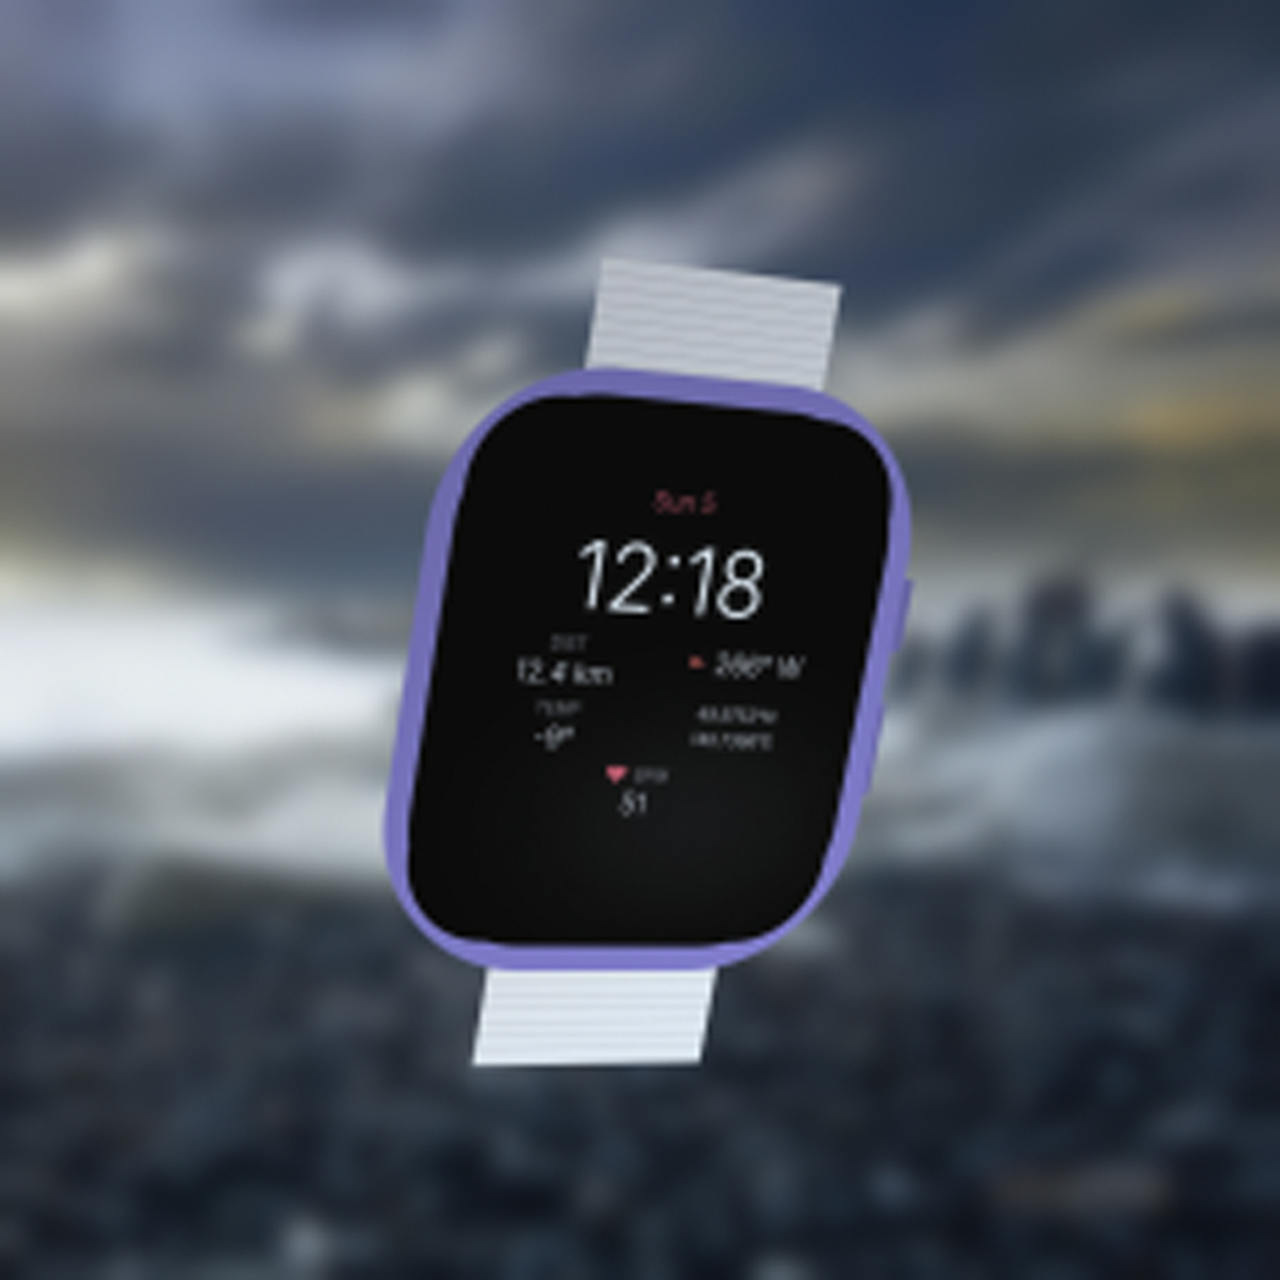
12:18
